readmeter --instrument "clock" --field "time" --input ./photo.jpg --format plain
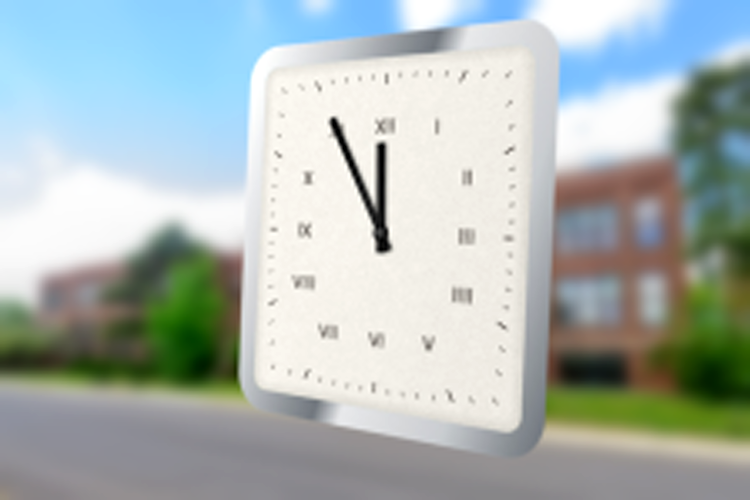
11:55
